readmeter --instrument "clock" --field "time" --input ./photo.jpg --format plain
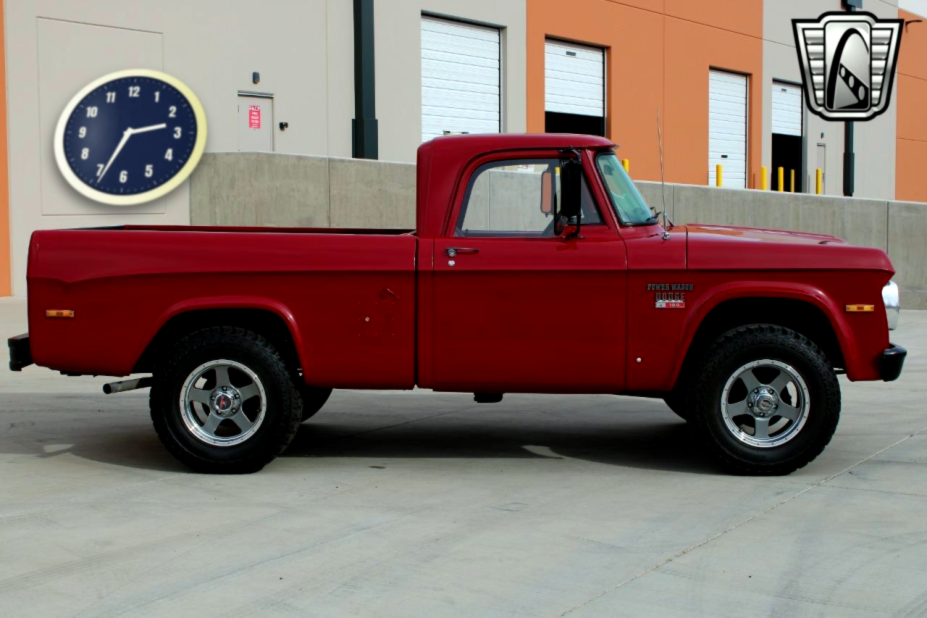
2:34
